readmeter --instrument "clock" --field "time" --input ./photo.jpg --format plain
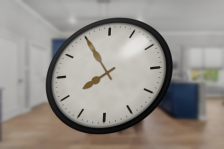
7:55
